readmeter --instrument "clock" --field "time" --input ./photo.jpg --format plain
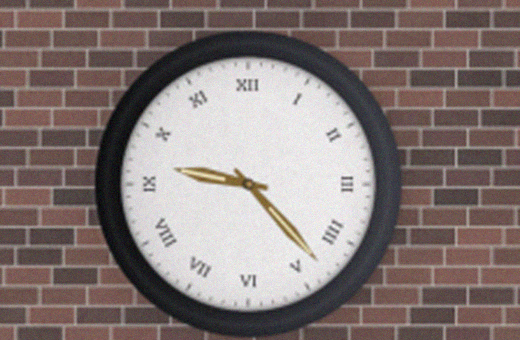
9:23
